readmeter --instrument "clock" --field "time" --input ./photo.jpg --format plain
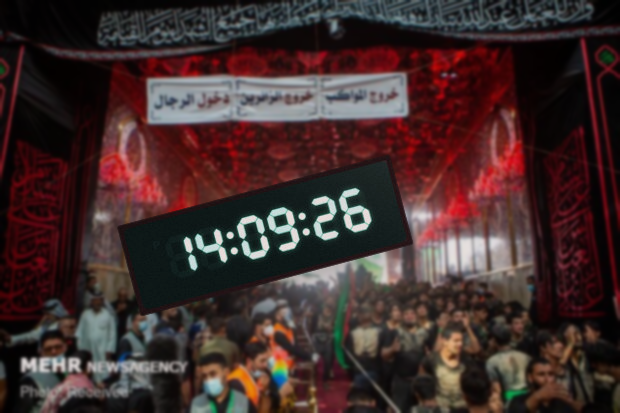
14:09:26
